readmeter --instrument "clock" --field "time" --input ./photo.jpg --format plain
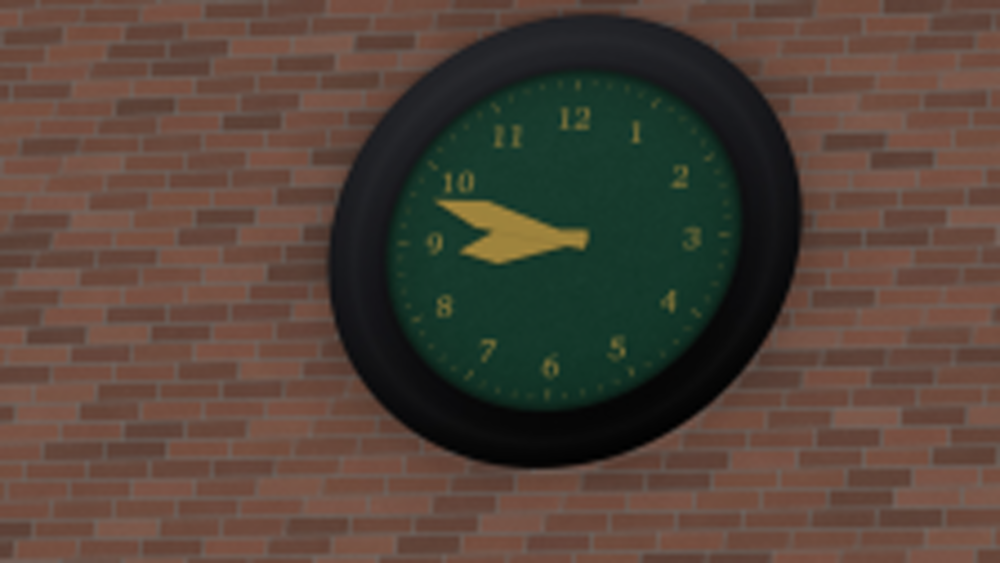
8:48
